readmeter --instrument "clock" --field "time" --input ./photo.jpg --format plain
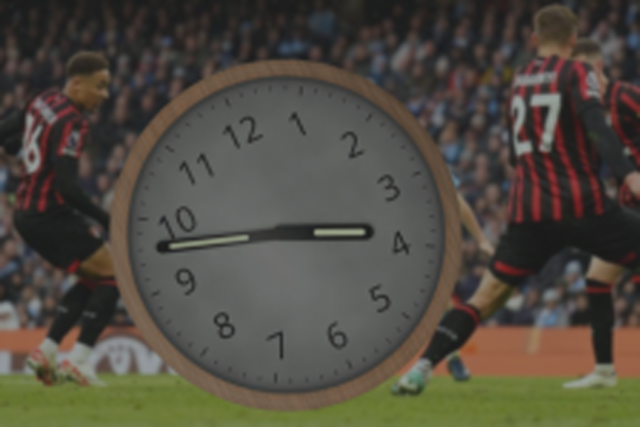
3:48
